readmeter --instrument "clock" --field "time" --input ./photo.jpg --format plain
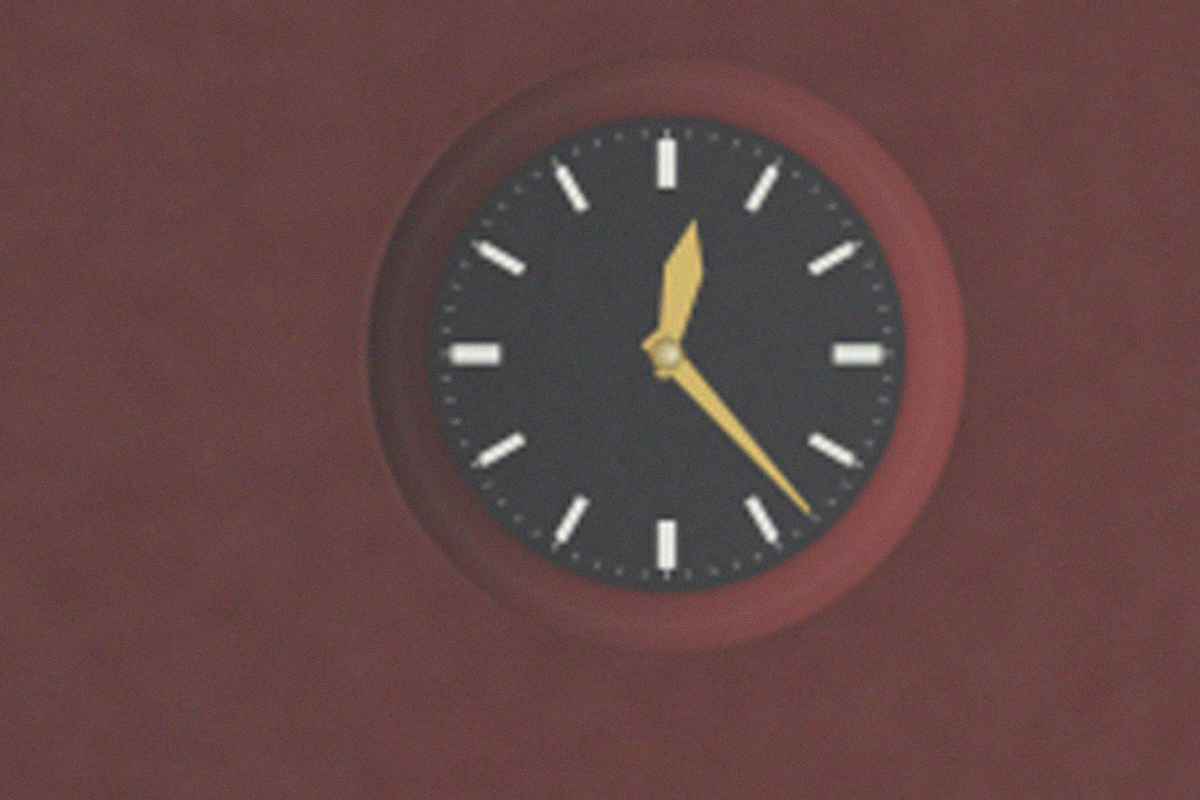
12:23
